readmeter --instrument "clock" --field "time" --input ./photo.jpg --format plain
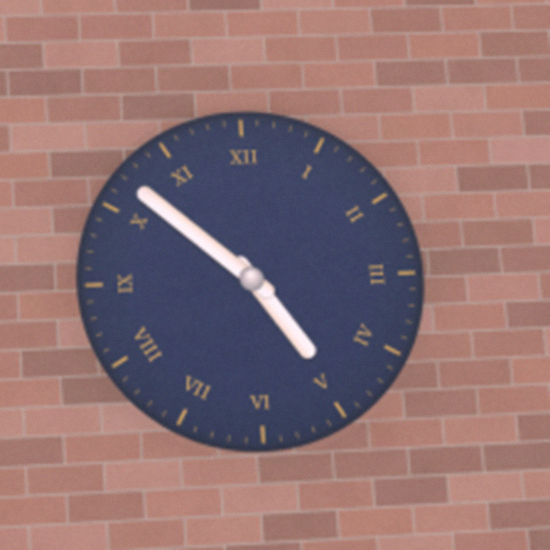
4:52
